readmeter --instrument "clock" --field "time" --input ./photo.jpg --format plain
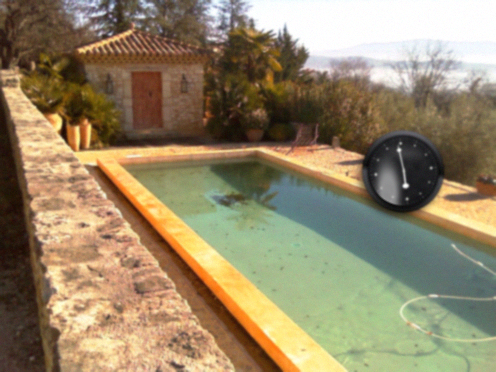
5:59
